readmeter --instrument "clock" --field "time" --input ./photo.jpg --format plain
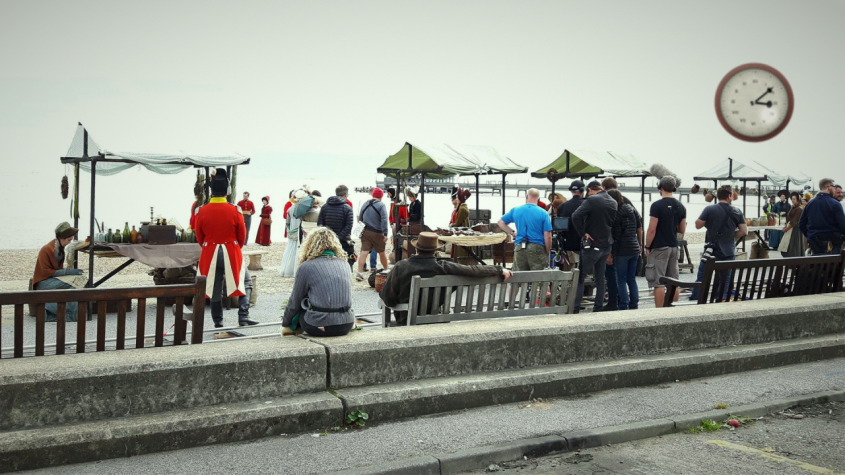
3:08
